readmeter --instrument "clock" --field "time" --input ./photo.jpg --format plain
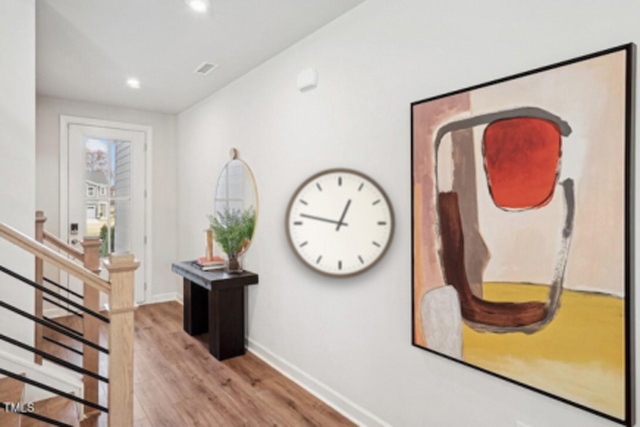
12:47
